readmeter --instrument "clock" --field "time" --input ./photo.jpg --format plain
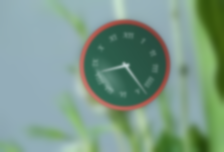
8:23
